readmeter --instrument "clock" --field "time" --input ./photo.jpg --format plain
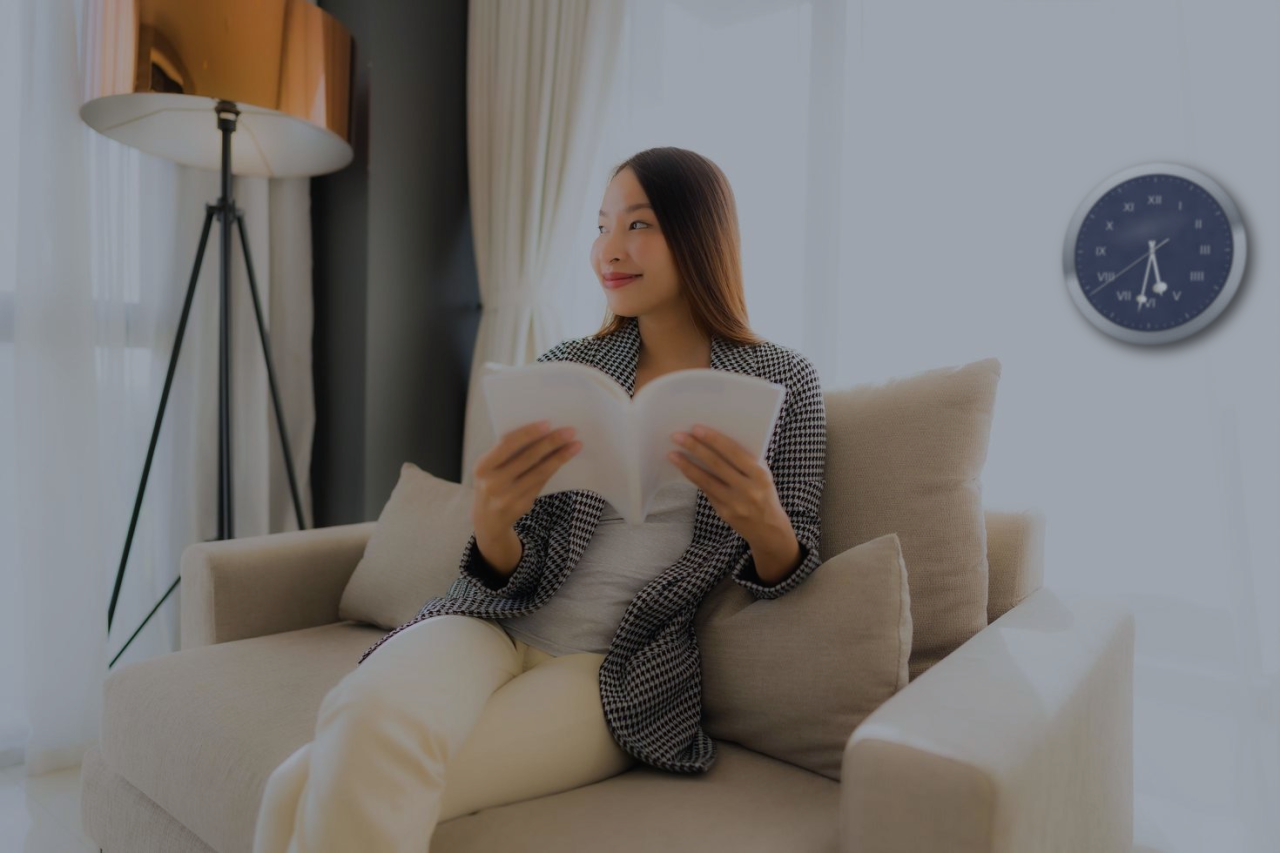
5:31:39
